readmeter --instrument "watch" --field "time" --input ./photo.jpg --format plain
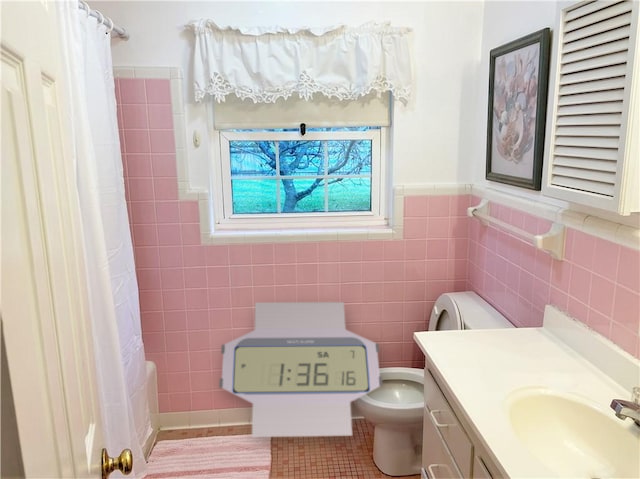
1:36:16
